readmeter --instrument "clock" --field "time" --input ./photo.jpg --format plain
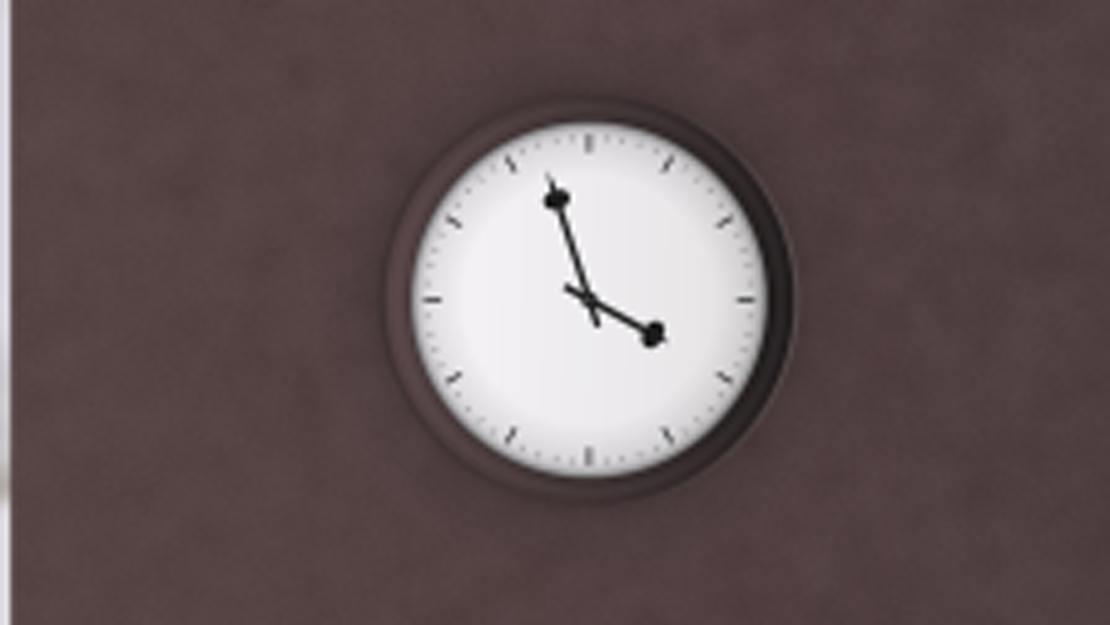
3:57
